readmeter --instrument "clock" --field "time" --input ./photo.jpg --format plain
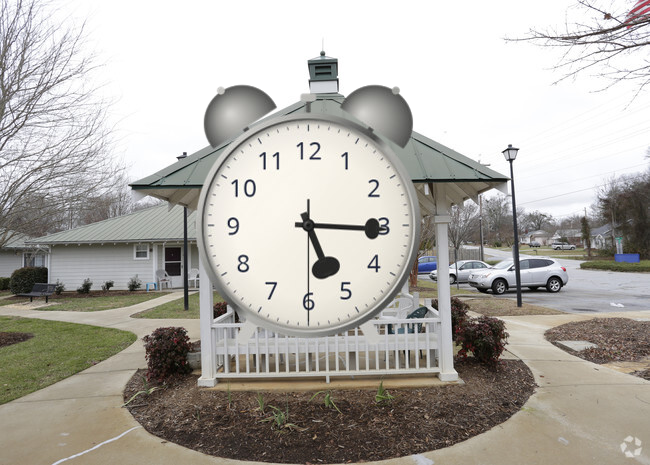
5:15:30
